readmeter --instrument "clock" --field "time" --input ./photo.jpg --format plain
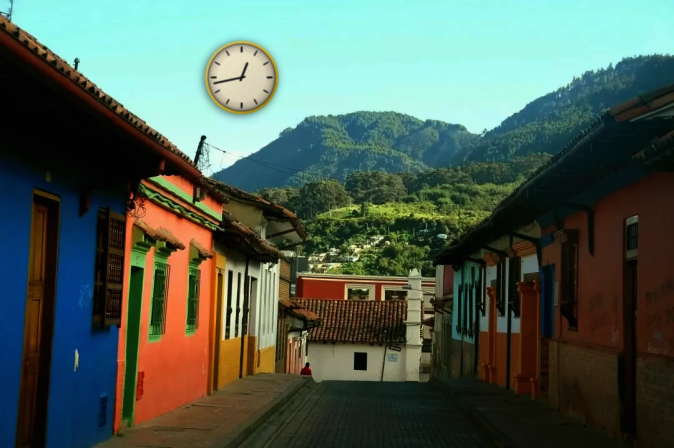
12:43
